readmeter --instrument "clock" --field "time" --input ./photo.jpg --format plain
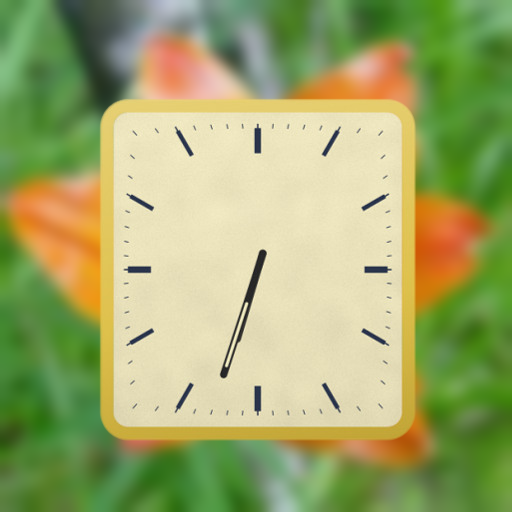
6:33
